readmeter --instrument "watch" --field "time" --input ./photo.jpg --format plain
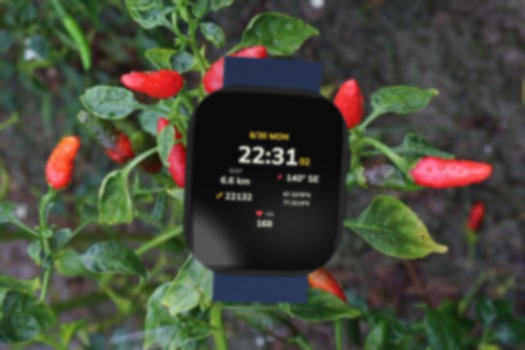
22:31
